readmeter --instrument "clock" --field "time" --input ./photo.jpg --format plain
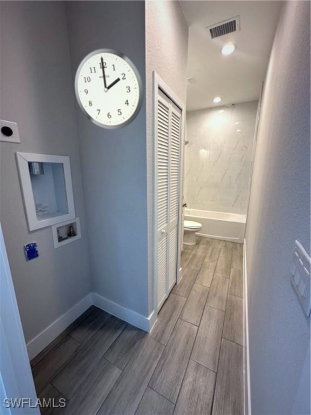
2:00
